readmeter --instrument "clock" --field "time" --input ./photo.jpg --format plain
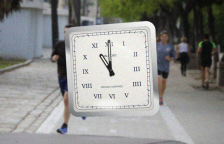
11:00
